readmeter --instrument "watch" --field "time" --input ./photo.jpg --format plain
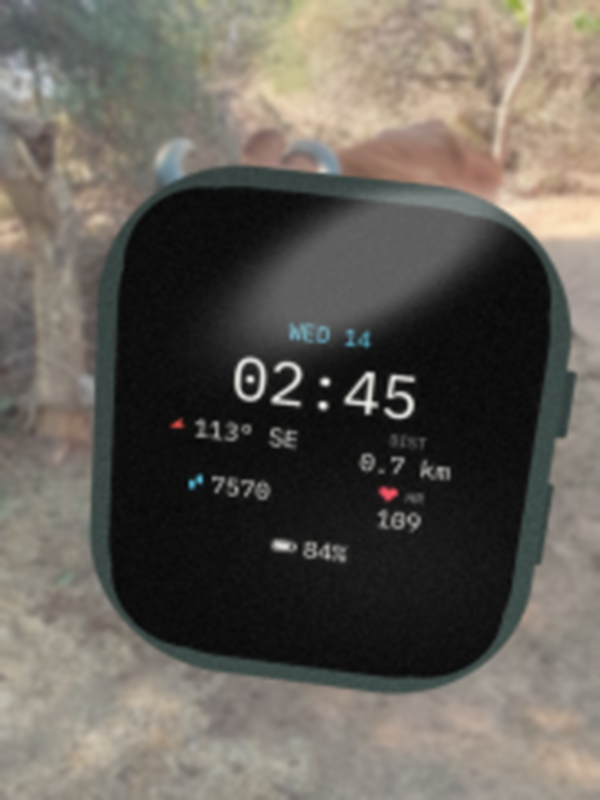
2:45
